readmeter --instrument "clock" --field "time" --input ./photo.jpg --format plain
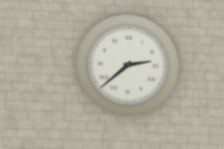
2:38
